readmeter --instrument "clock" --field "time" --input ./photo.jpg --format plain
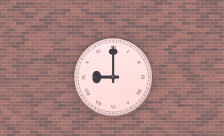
9:00
